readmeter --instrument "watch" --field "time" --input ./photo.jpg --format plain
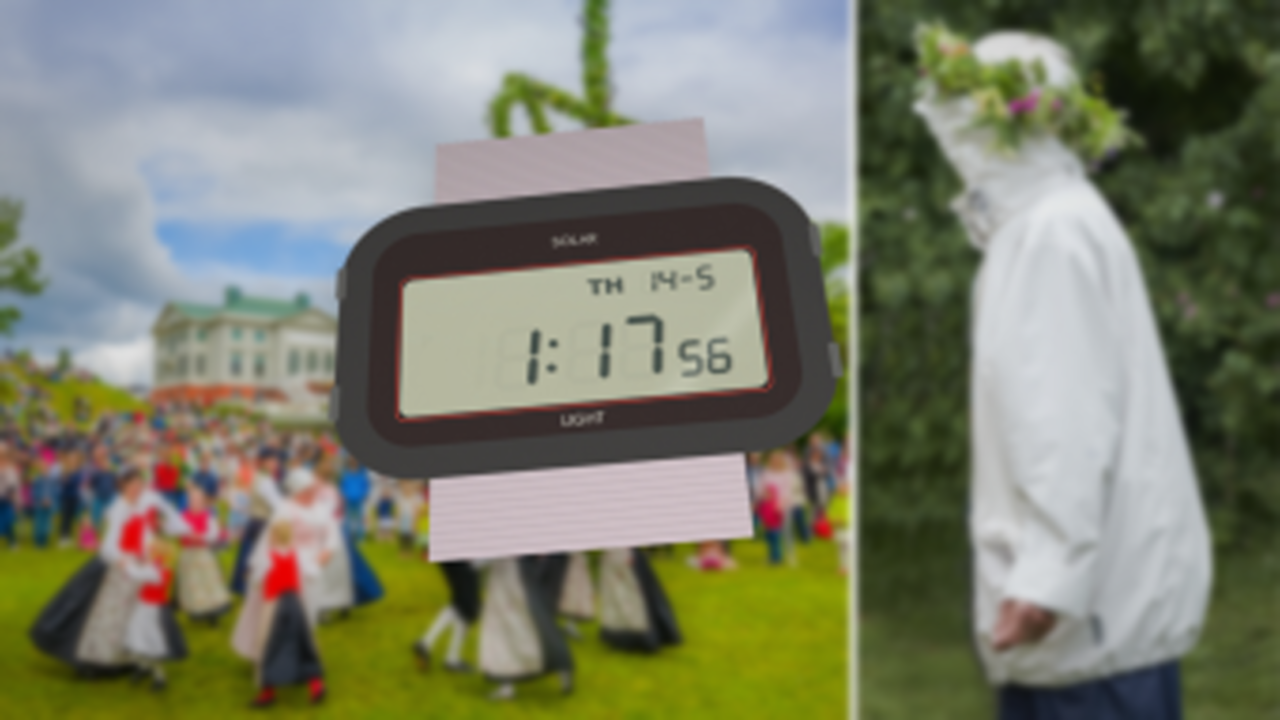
1:17:56
